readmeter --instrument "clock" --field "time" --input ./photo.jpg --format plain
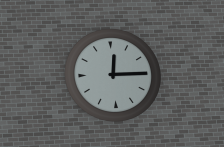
12:15
